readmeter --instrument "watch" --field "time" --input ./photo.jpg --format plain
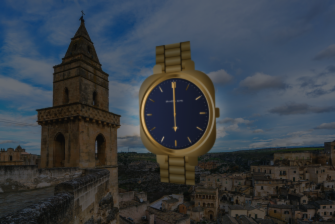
6:00
